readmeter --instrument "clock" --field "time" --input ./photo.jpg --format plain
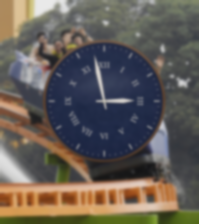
2:58
